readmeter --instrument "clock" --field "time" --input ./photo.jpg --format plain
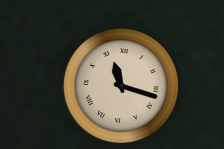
11:17
